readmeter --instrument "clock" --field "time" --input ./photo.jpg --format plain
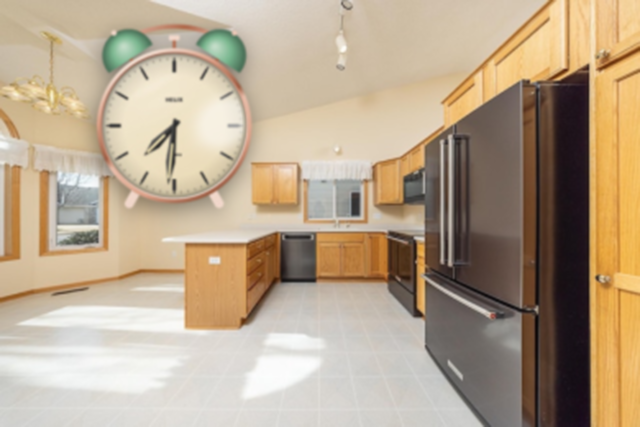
7:31
